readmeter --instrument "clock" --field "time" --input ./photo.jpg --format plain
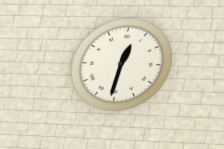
12:31
